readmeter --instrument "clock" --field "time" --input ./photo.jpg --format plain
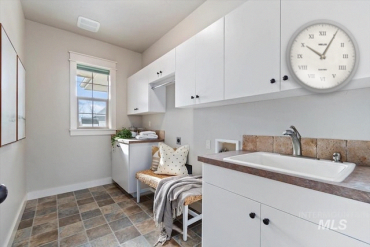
10:05
